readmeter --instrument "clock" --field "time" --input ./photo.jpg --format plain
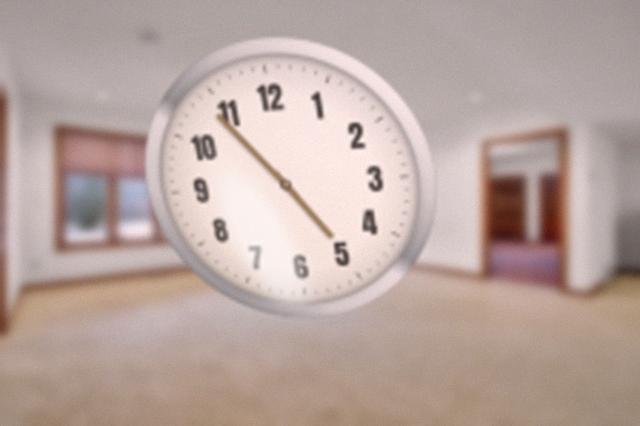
4:54
